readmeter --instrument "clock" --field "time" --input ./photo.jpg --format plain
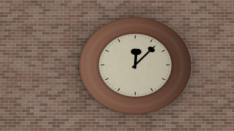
12:07
